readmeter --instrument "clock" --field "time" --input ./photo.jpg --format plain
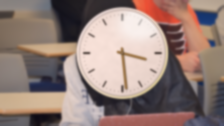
3:29
